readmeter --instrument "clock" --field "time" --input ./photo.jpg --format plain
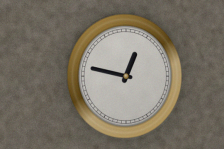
12:47
